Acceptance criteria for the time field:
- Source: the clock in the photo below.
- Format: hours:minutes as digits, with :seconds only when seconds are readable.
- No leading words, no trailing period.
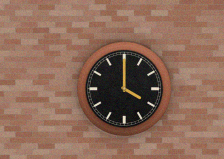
4:00
